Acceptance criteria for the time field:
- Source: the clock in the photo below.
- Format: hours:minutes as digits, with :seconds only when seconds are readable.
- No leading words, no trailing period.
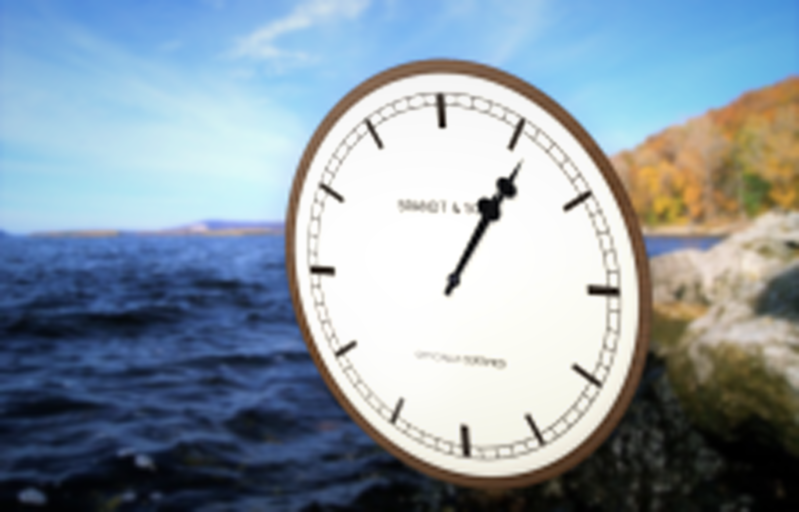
1:06
